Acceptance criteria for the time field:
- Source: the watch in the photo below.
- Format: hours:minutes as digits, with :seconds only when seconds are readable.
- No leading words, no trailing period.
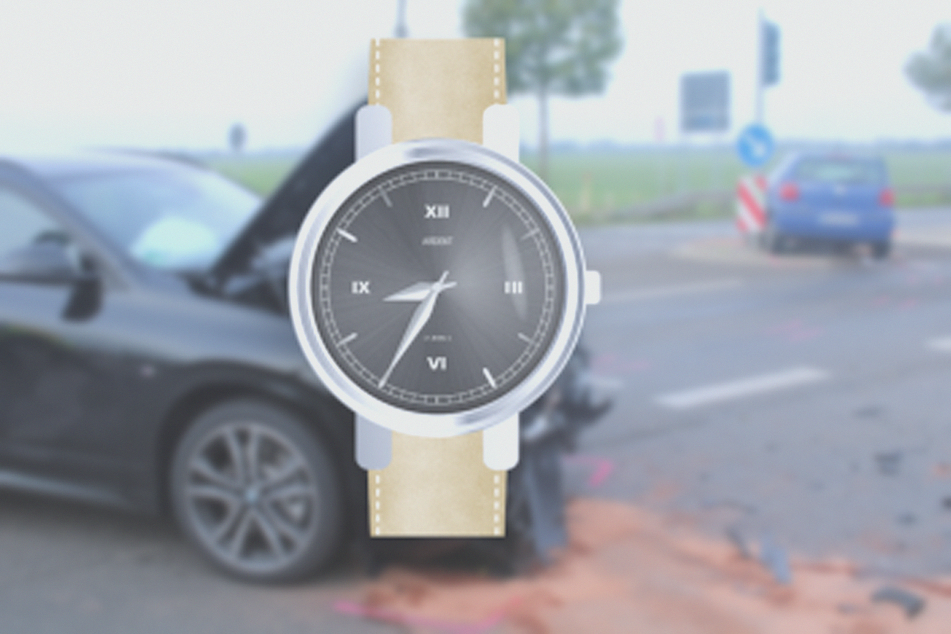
8:35
